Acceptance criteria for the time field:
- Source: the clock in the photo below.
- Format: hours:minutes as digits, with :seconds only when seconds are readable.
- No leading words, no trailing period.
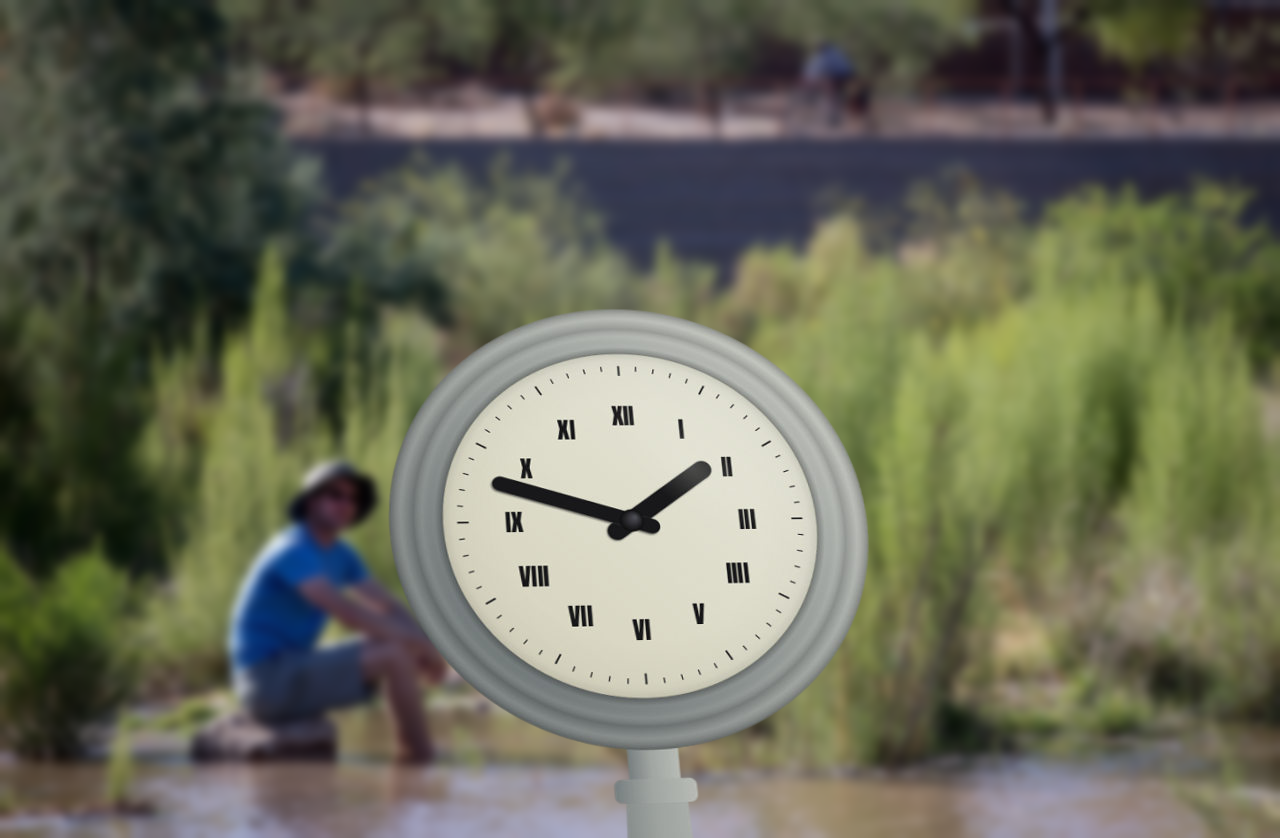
1:48
